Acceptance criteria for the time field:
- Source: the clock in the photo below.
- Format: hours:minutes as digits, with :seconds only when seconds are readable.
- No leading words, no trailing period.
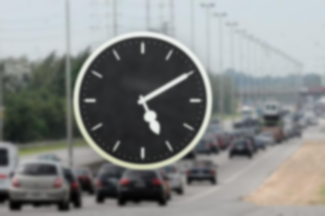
5:10
